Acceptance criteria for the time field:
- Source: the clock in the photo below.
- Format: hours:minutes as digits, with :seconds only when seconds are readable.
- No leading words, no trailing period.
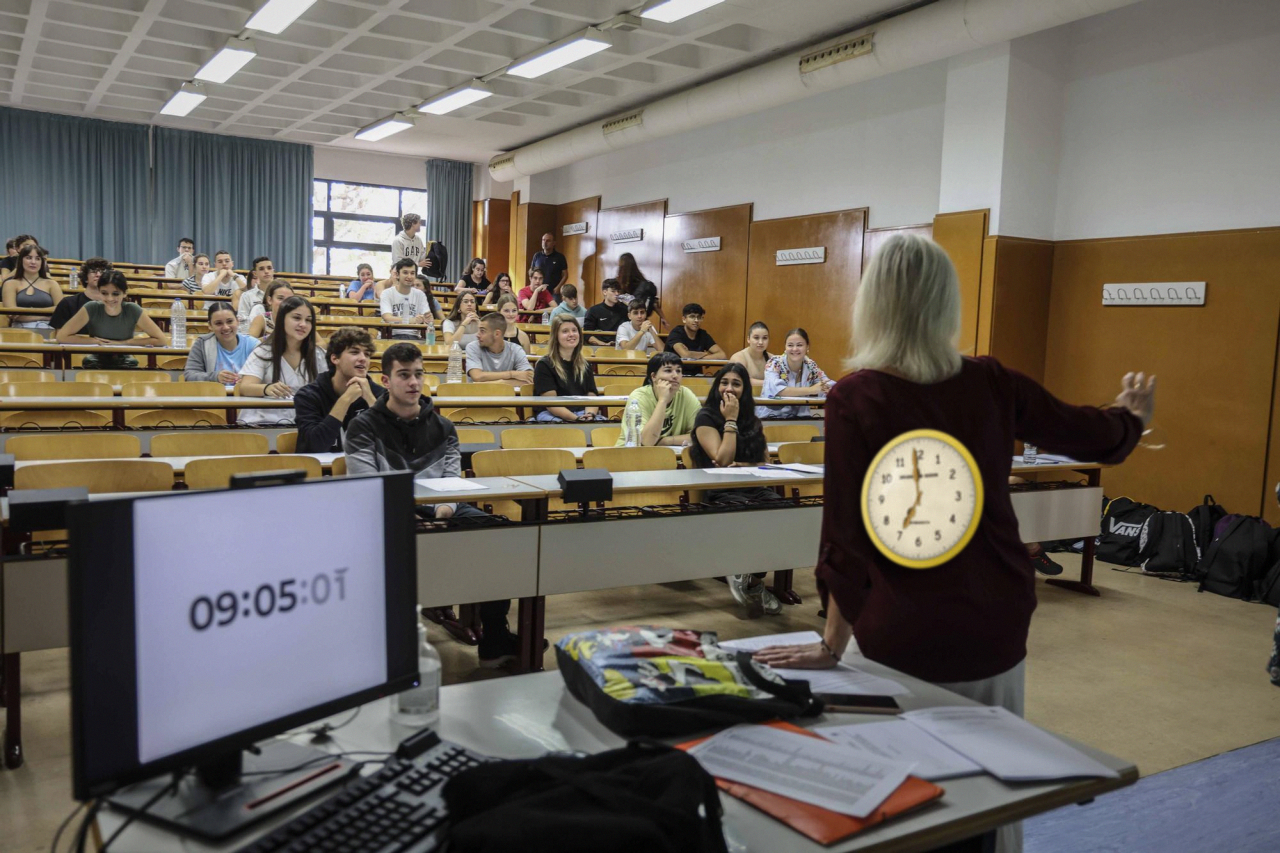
6:59
